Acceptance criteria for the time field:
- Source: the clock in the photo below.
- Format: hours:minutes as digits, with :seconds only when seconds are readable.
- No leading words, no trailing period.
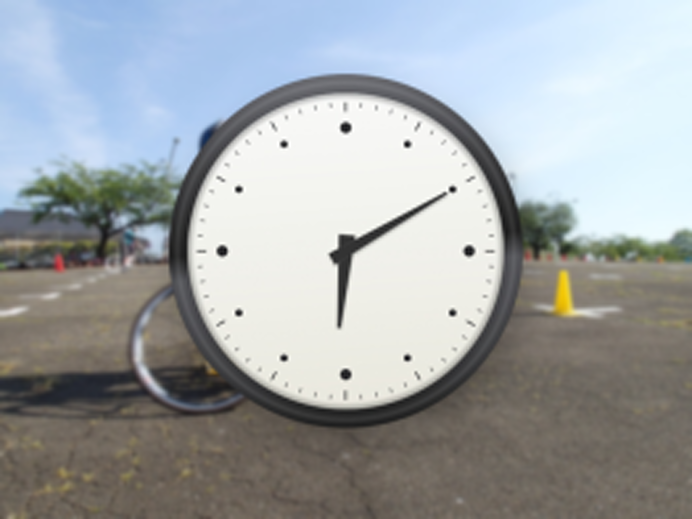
6:10
